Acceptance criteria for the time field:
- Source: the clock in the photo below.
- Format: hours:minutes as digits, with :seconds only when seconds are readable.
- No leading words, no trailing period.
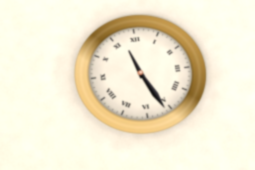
11:26
